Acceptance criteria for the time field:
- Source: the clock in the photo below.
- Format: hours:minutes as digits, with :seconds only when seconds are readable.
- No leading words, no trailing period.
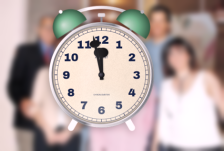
11:58
